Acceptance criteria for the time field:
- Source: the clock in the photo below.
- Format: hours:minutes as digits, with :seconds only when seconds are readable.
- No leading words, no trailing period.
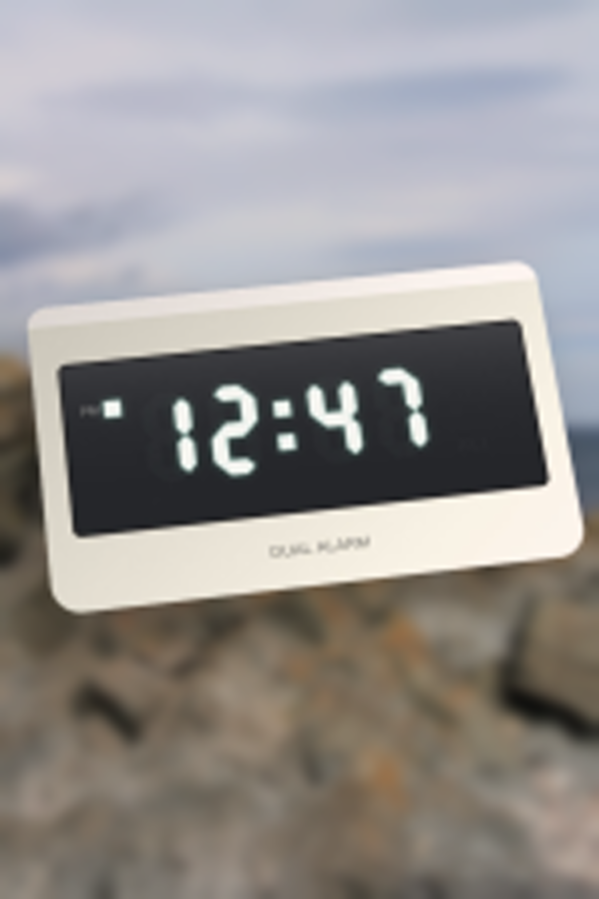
12:47
